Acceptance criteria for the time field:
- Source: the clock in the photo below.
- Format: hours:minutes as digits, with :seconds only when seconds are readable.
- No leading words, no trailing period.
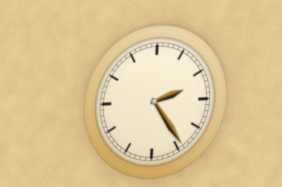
2:24
